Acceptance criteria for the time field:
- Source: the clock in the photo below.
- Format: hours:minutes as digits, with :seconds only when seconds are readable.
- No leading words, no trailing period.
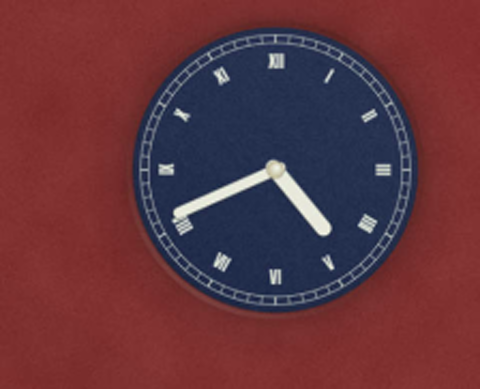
4:41
